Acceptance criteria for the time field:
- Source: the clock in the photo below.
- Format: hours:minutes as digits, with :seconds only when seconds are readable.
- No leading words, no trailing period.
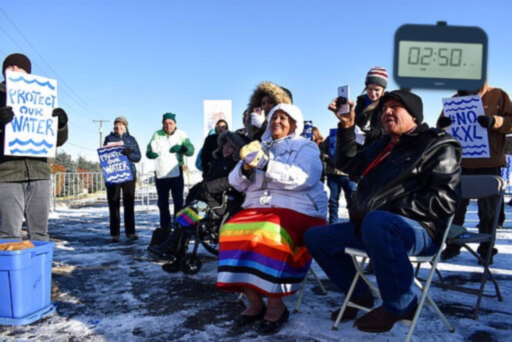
2:50
